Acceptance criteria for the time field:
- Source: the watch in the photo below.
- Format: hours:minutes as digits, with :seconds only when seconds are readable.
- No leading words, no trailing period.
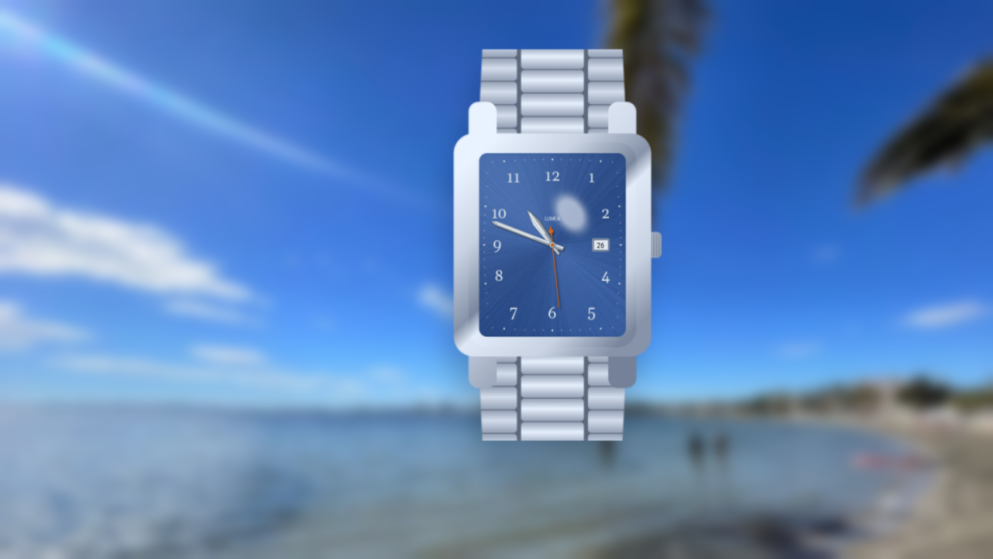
10:48:29
